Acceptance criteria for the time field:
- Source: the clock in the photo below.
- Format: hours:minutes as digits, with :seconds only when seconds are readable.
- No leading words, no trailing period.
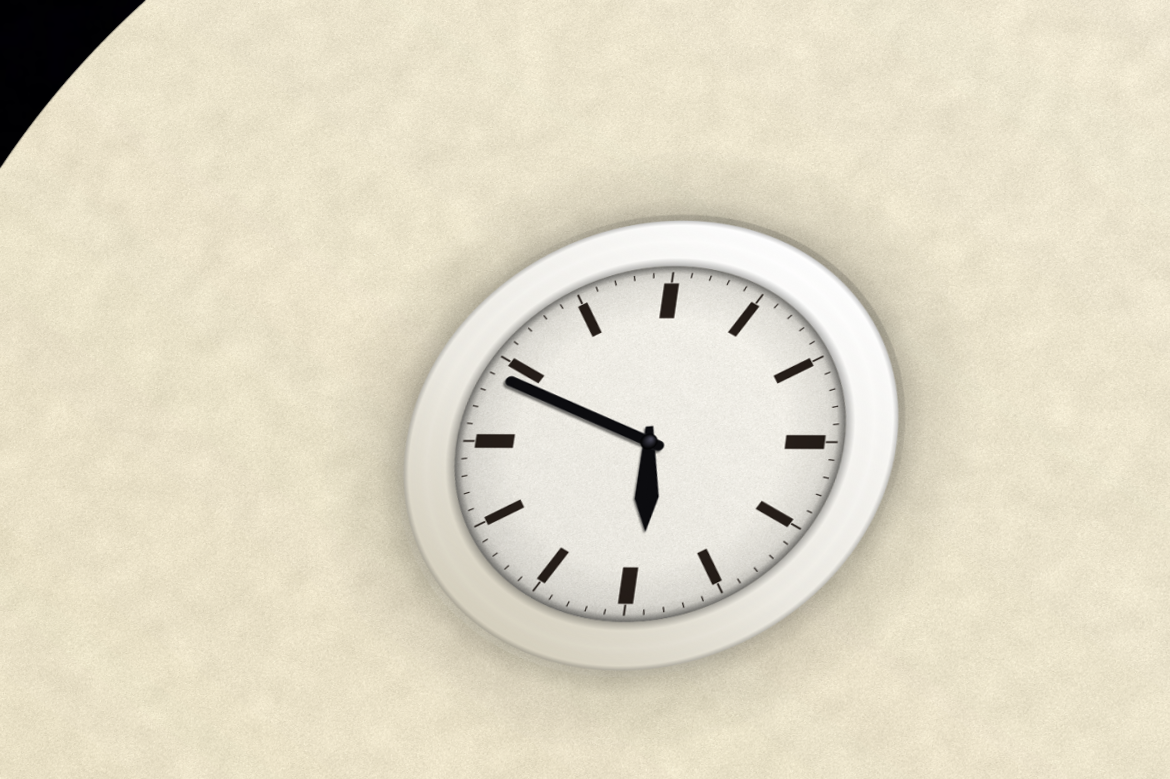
5:49
